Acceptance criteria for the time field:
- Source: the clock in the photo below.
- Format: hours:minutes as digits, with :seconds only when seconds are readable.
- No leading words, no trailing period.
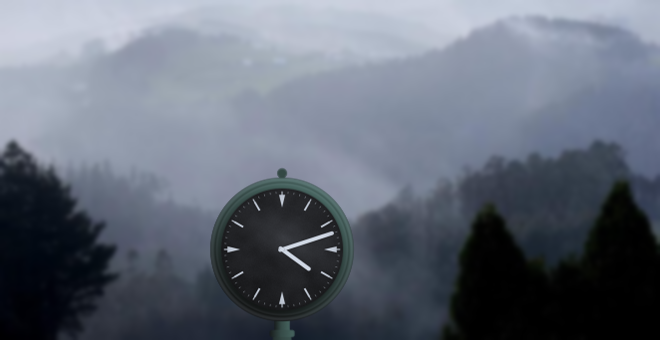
4:12
